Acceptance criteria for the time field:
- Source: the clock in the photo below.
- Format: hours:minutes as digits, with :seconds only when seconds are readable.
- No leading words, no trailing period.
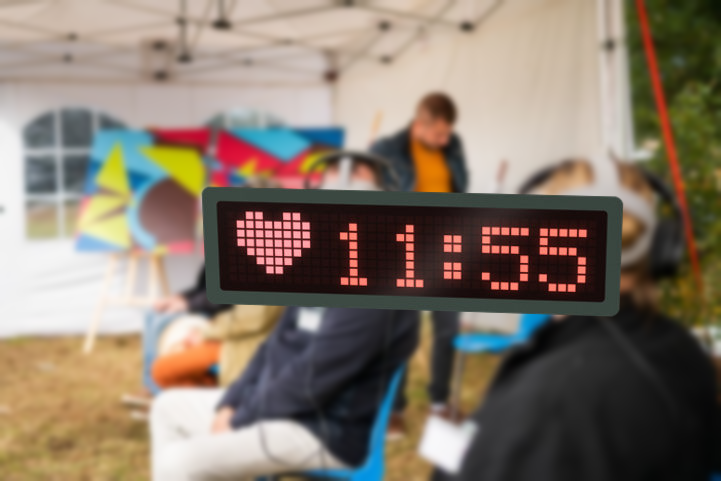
11:55
